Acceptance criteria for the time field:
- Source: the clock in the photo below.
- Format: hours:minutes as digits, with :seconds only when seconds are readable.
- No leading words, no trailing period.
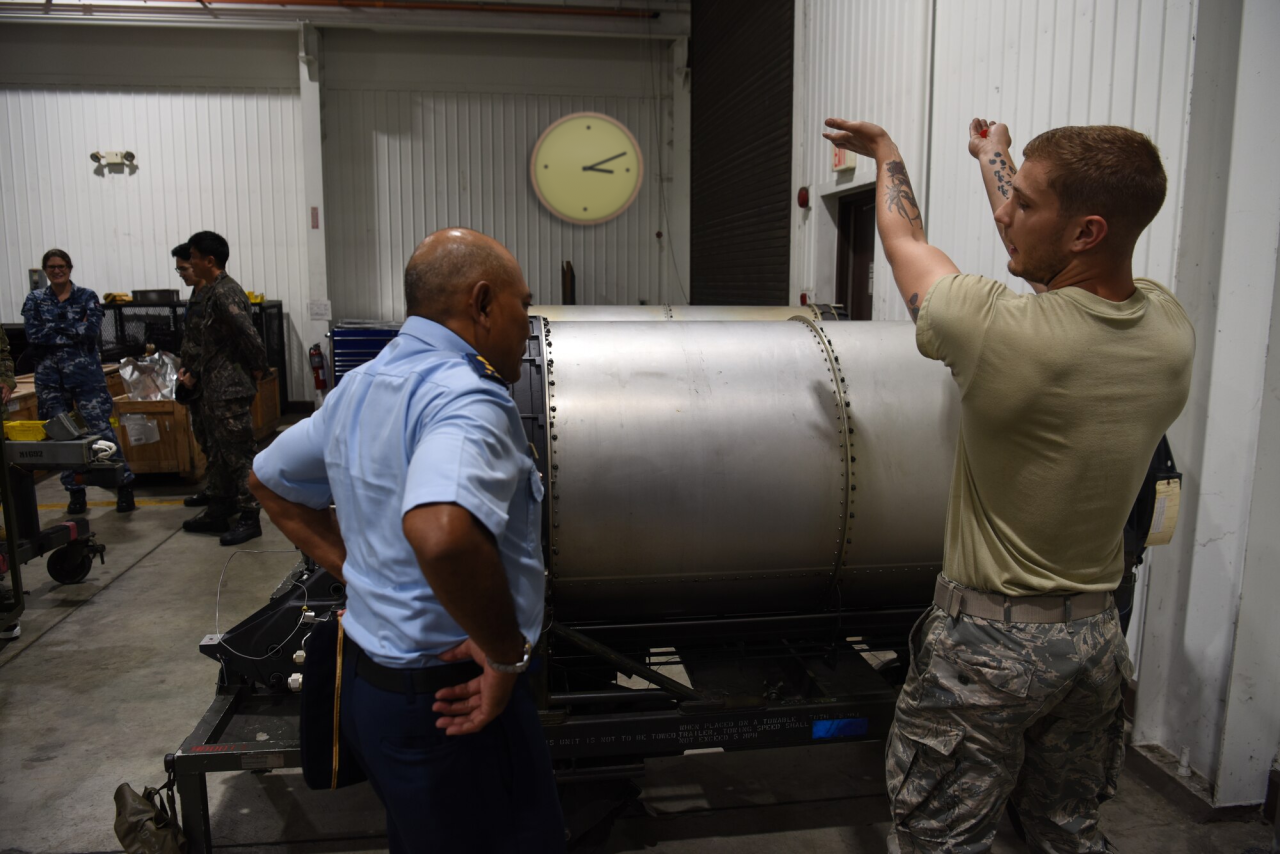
3:11
